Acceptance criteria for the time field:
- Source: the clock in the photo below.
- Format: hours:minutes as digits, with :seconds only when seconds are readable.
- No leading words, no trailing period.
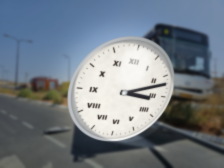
3:12
